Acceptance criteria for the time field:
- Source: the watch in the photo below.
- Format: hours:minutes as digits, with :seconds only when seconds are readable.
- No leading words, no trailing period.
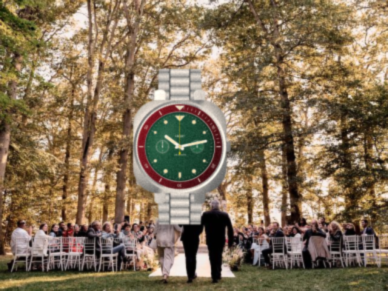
10:13
